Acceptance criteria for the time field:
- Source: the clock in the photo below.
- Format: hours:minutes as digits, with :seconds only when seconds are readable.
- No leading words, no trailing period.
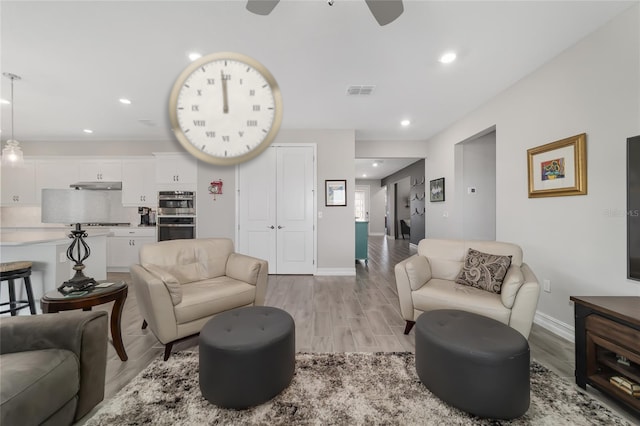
11:59
